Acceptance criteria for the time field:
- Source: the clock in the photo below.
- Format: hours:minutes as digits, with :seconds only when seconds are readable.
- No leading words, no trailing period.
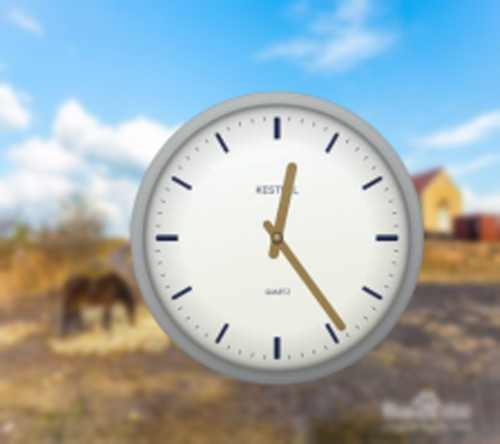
12:24
